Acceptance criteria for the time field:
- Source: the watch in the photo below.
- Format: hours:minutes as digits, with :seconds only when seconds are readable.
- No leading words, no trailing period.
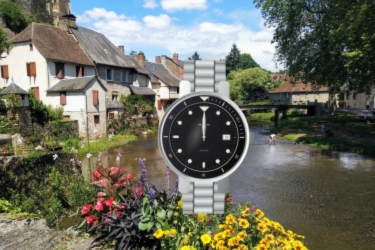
12:00
